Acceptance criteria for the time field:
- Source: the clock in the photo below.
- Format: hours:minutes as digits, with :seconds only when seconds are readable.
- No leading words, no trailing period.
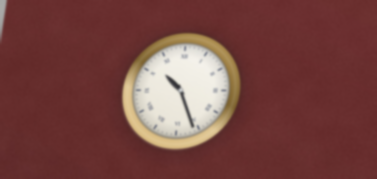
10:26
